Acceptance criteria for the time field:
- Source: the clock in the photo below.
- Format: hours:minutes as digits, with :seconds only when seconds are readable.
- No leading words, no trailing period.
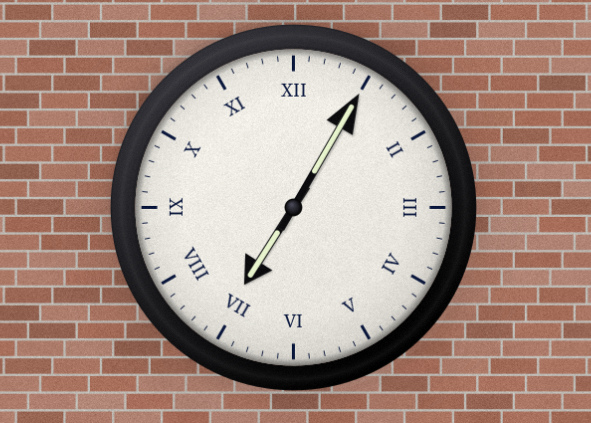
7:05
